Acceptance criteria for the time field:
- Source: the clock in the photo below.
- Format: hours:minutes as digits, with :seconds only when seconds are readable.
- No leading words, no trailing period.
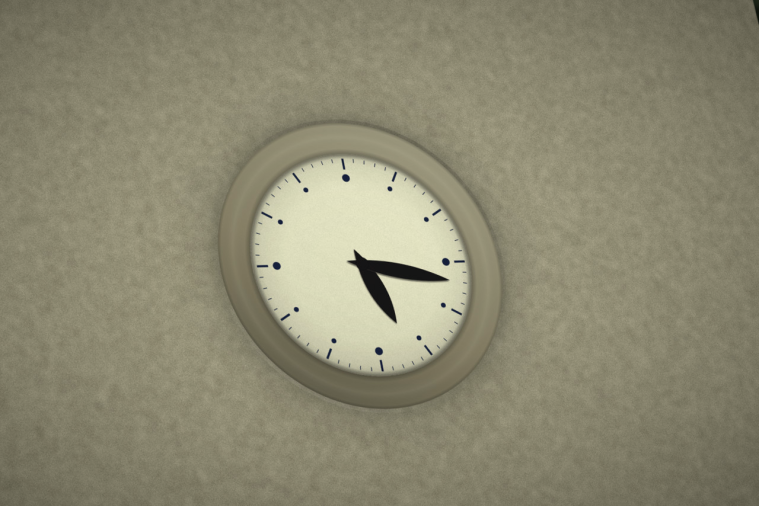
5:17
